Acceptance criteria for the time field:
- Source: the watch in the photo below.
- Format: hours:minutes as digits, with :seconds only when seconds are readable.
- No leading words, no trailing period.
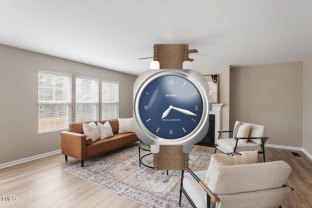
7:18
